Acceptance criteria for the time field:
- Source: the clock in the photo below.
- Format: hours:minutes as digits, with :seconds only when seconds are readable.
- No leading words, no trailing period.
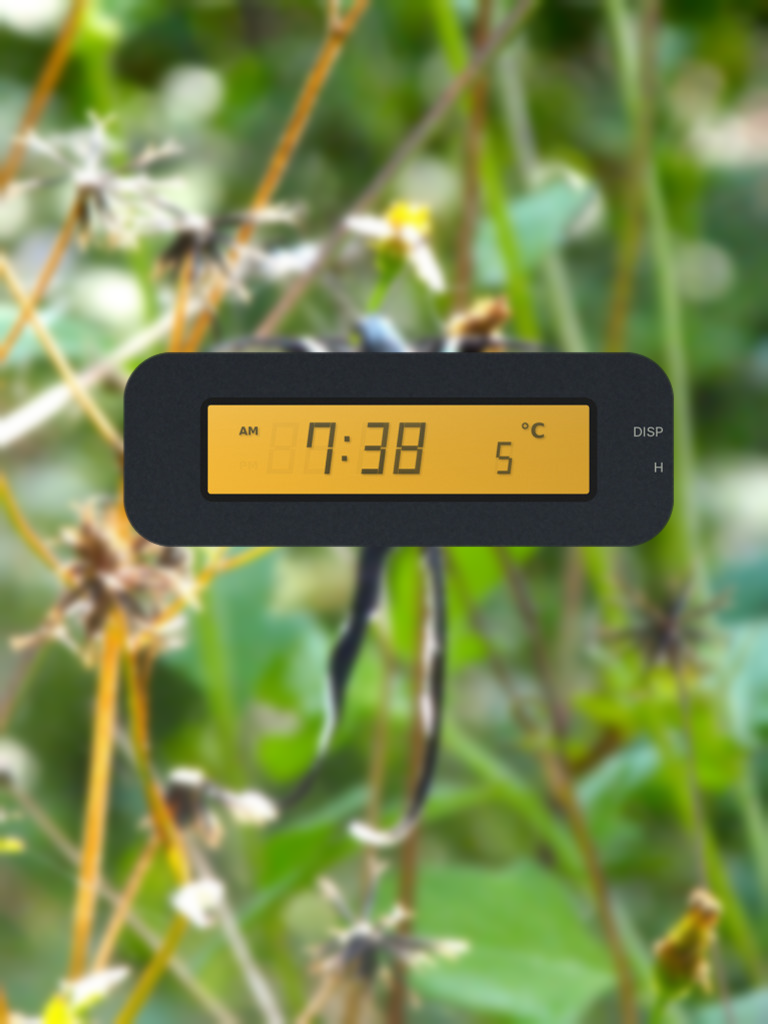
7:38
